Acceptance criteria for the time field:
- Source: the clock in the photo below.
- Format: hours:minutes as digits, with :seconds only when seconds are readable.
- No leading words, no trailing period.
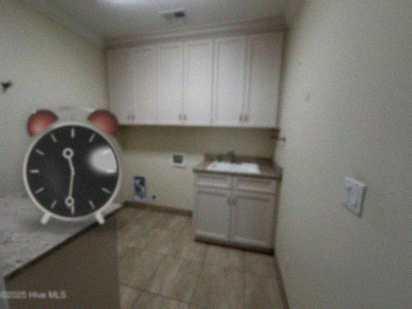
11:31
